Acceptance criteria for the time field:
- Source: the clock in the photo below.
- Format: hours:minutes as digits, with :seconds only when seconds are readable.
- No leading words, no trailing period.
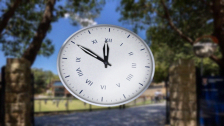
11:50
